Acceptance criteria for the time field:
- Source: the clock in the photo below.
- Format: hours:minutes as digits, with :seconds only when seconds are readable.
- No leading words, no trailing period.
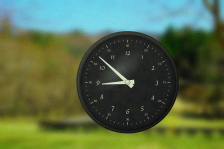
8:52
